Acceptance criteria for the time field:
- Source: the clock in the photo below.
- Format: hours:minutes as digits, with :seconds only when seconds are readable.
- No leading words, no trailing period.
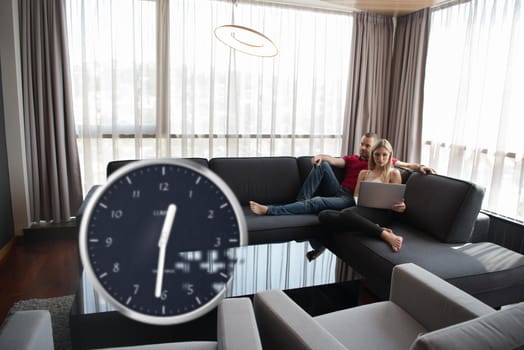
12:31
